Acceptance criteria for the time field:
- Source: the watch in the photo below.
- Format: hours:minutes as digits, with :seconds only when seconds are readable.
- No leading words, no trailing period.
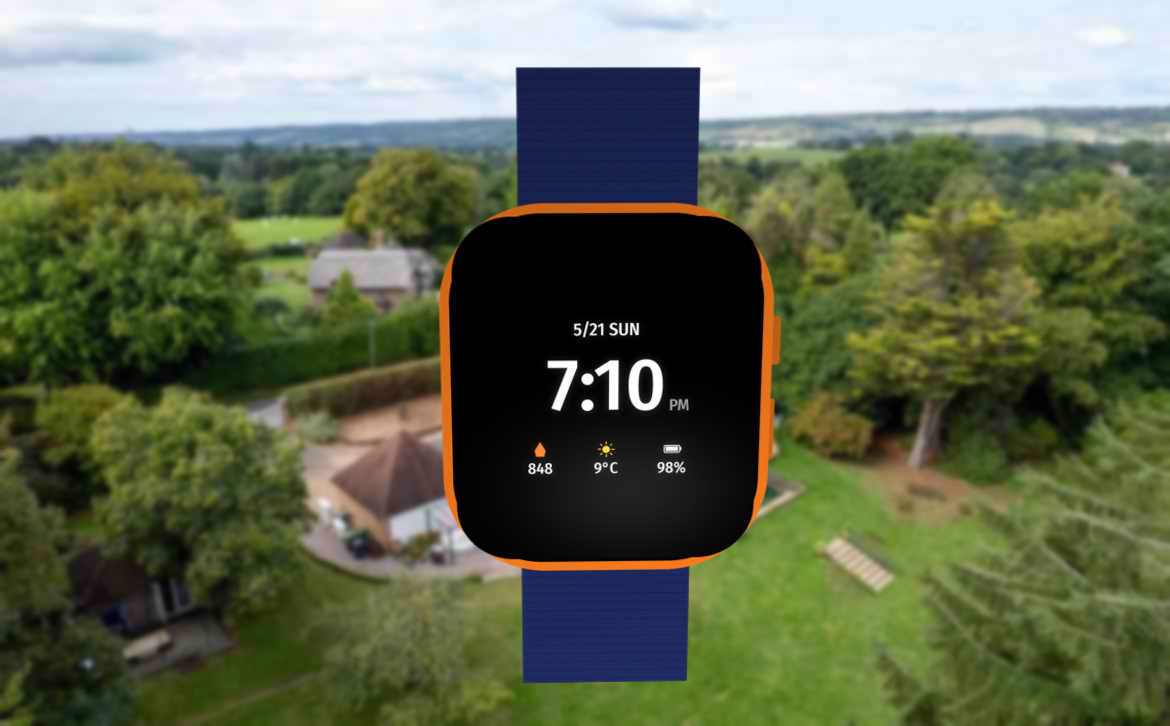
7:10
